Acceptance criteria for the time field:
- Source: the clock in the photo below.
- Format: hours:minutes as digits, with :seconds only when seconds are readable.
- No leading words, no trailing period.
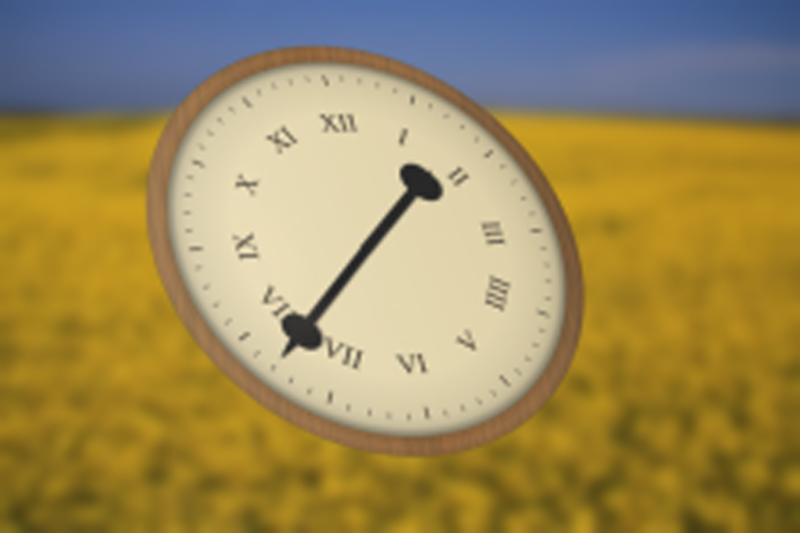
1:38
